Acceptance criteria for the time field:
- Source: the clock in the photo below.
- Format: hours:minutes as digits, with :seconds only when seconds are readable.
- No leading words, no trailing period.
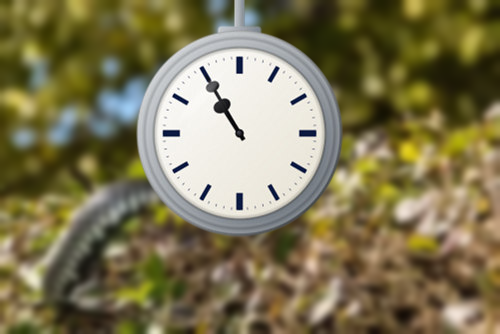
10:55
